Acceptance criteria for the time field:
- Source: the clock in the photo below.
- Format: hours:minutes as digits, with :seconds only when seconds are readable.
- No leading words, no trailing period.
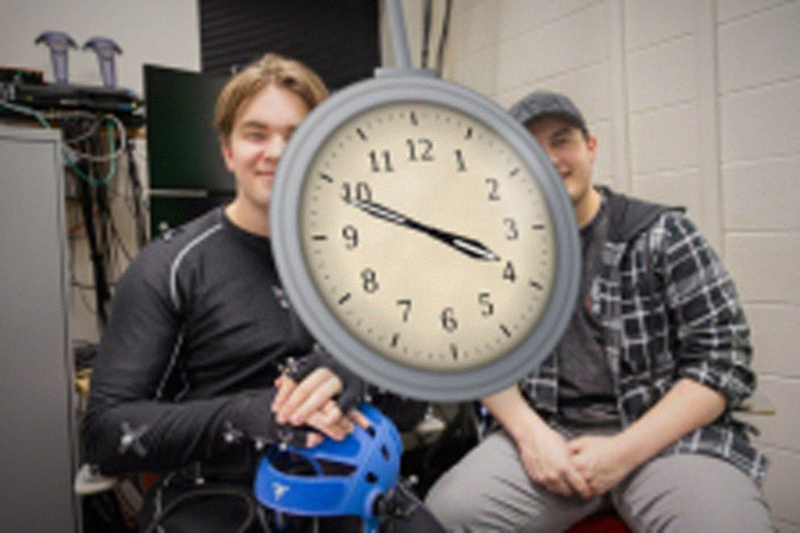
3:49
